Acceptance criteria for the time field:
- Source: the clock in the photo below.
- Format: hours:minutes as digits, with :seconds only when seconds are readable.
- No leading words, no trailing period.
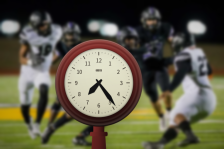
7:24
